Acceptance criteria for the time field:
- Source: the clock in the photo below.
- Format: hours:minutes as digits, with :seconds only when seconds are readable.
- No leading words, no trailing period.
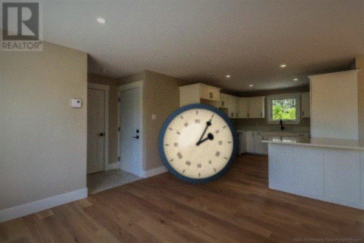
2:05
